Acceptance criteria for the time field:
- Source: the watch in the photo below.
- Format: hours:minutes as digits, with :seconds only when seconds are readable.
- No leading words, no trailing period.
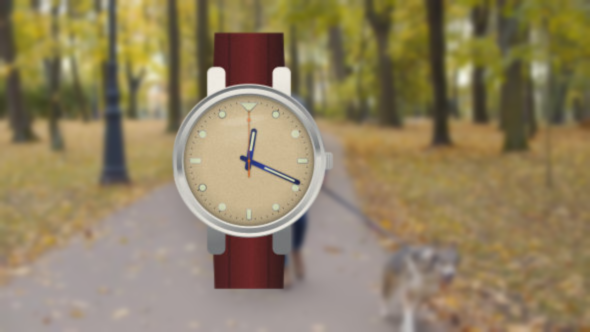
12:19:00
